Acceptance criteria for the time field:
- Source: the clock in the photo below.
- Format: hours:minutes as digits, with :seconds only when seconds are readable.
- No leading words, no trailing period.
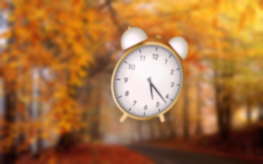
5:22
